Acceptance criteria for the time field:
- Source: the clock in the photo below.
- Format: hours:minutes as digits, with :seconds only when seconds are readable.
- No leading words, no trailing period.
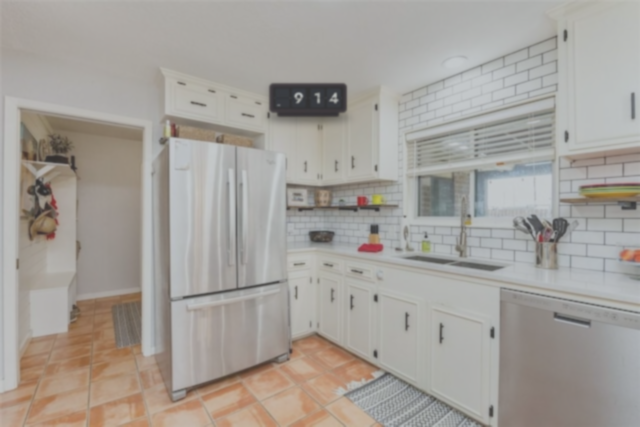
9:14
